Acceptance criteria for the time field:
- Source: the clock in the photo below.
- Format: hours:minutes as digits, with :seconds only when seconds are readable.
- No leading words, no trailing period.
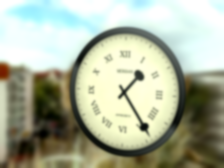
1:24
